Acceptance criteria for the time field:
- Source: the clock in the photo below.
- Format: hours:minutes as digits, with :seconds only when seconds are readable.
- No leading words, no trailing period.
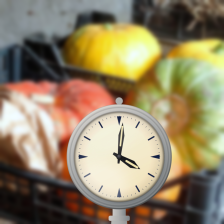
4:01
